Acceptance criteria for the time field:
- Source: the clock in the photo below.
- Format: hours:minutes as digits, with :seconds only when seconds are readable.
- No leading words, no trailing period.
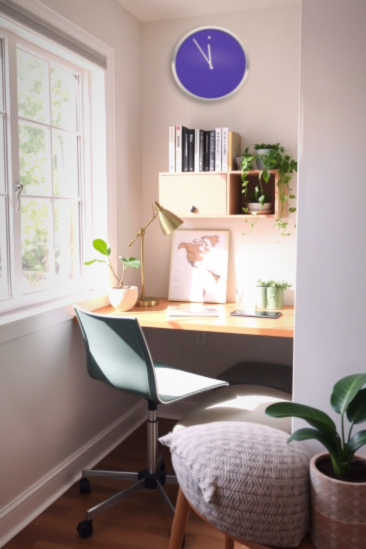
11:55
